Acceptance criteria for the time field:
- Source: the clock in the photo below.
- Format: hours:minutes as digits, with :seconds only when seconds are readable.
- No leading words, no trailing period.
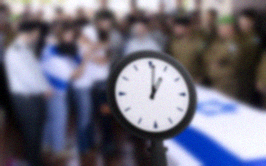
1:01
